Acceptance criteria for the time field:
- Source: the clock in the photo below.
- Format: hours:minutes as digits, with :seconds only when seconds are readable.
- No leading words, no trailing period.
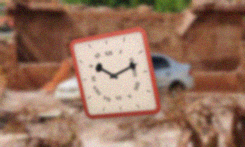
10:12
